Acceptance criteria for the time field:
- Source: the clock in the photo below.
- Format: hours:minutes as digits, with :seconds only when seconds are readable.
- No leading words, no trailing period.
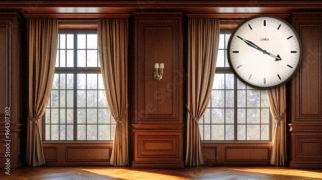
3:50
